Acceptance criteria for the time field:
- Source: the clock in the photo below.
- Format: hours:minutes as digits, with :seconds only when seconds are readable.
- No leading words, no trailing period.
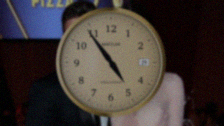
4:54
